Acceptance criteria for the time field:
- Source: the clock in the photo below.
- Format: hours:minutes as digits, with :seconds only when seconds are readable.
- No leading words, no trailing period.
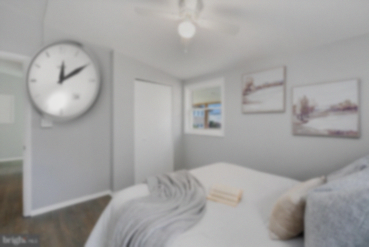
12:10
